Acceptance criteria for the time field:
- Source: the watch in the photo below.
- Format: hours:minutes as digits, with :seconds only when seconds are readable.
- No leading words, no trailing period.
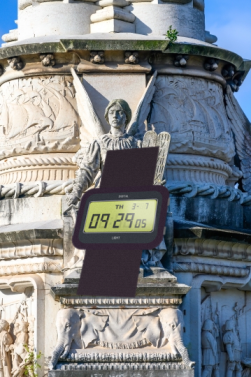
9:29:05
